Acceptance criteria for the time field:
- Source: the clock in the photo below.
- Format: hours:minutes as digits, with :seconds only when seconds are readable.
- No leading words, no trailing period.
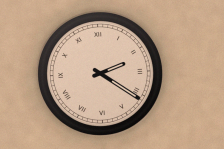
2:21
